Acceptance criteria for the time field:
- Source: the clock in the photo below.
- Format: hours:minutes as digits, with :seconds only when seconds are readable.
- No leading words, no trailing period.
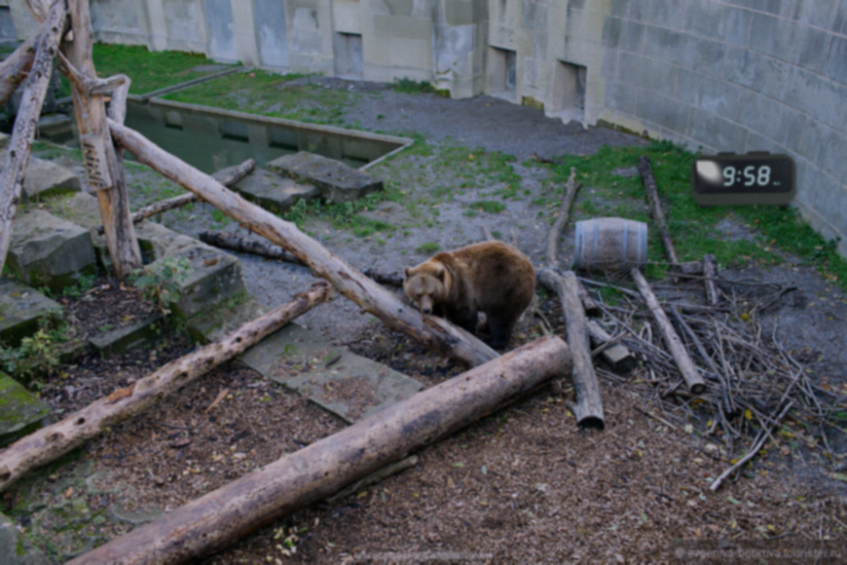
9:58
